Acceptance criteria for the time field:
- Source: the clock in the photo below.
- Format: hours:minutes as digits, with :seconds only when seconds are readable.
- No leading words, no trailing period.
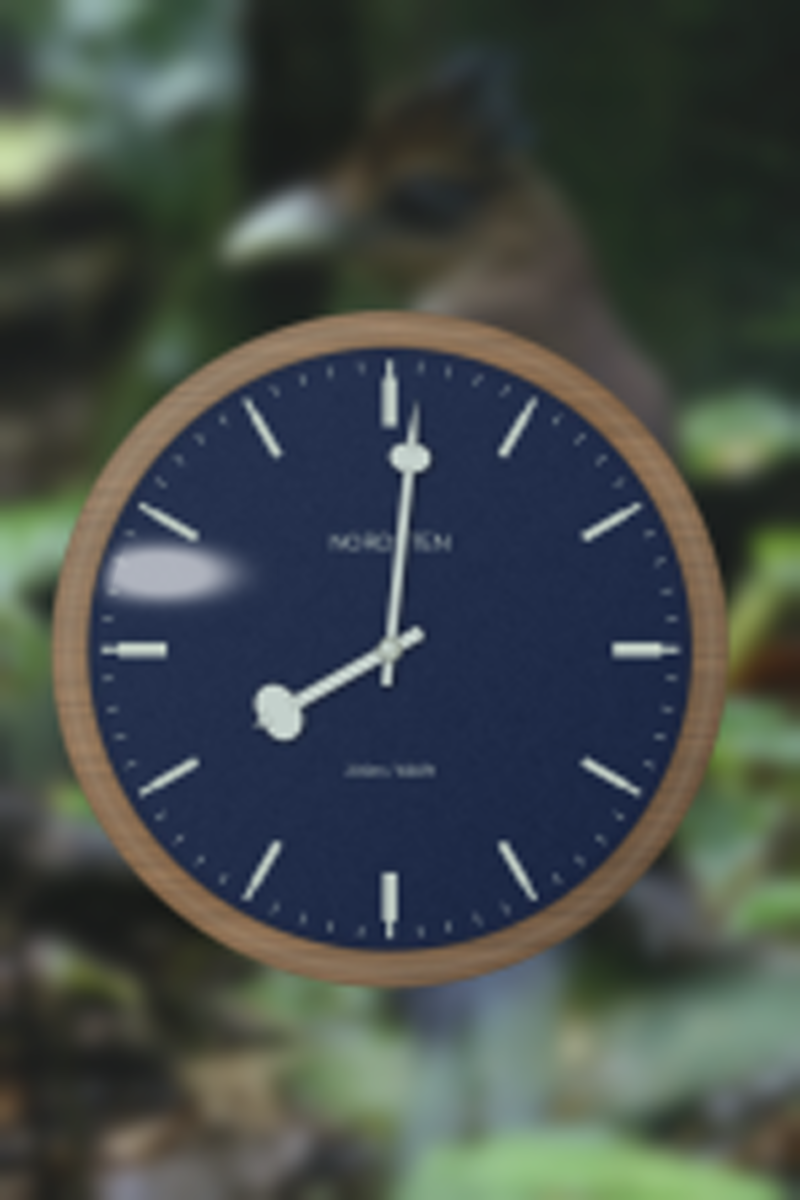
8:01
